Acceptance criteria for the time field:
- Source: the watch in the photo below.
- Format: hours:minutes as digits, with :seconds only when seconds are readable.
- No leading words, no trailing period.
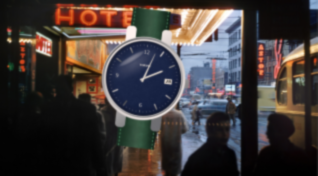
2:03
